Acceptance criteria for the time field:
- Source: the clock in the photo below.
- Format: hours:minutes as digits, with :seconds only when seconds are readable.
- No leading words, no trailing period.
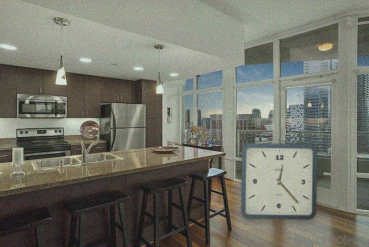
12:23
